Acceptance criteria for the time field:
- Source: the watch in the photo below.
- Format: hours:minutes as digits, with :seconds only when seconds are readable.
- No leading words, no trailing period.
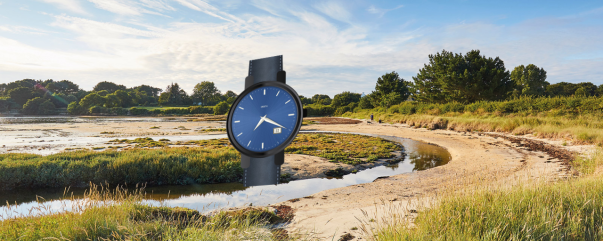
7:20
